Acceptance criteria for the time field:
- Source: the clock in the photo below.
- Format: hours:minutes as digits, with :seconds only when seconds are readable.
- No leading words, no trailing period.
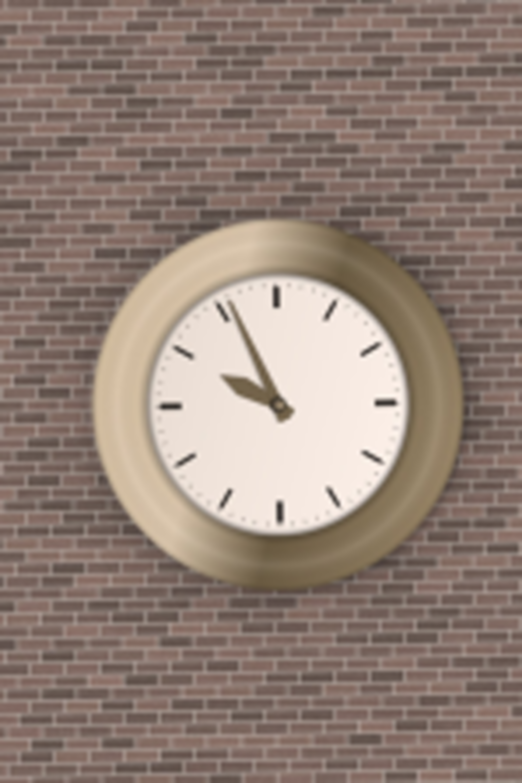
9:56
